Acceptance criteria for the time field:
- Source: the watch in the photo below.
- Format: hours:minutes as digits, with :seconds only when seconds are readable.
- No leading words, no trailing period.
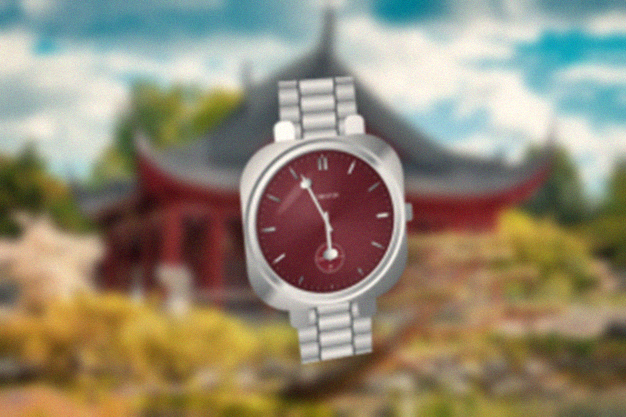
5:56
